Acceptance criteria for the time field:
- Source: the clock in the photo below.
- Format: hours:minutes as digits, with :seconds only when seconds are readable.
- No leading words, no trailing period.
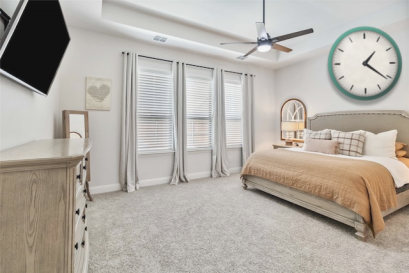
1:21
